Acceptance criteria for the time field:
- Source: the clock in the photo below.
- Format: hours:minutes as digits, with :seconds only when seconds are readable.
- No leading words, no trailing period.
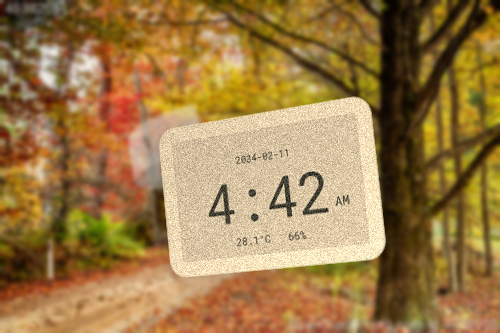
4:42
